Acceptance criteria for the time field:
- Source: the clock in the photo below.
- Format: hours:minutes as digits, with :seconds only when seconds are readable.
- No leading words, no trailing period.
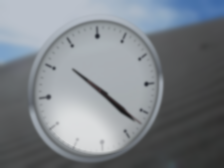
10:22:22
